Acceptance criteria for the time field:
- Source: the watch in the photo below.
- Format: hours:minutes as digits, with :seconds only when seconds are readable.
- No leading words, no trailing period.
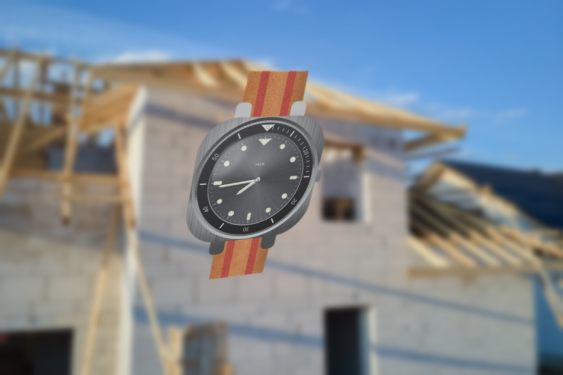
7:44
